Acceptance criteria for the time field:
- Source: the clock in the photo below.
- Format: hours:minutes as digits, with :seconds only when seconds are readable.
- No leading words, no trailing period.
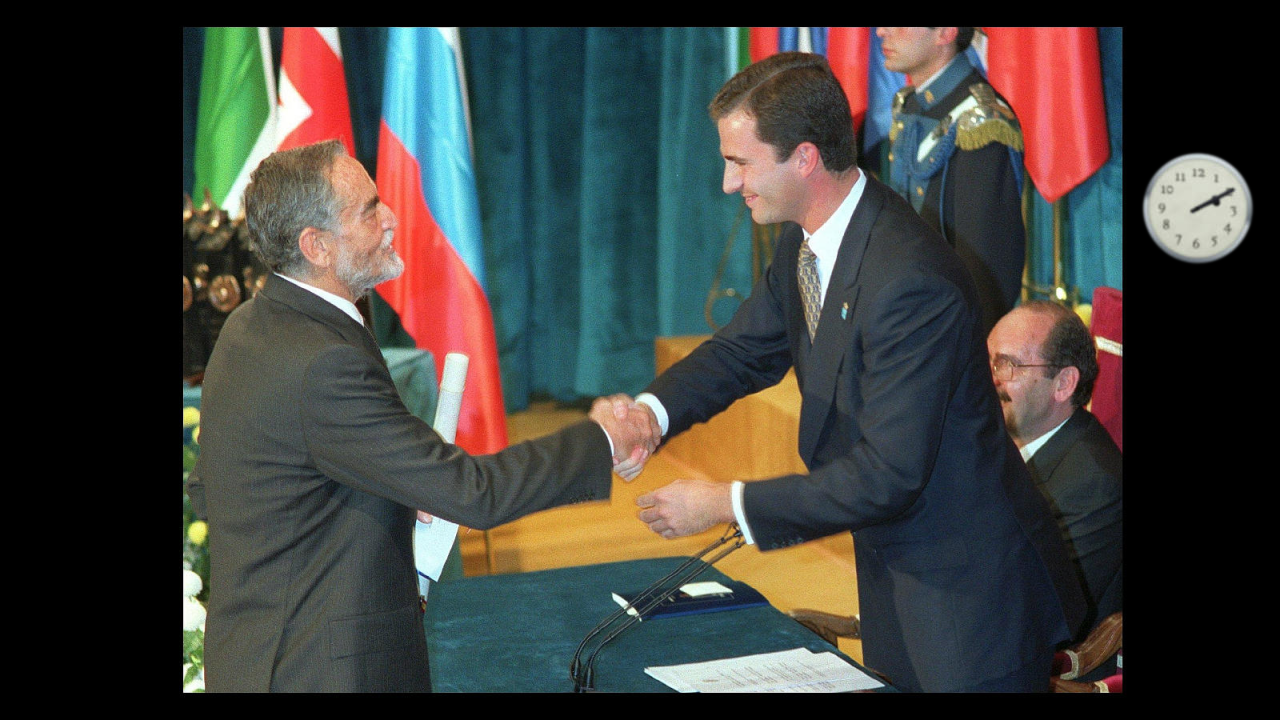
2:10
